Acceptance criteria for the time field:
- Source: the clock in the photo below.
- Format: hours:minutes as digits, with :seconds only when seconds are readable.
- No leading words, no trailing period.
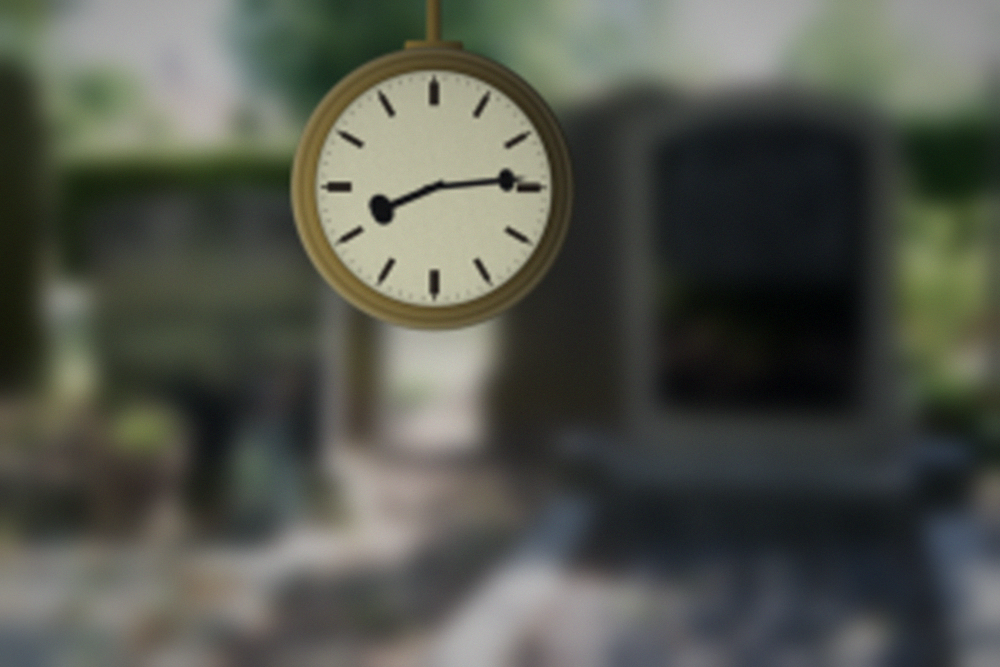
8:14
